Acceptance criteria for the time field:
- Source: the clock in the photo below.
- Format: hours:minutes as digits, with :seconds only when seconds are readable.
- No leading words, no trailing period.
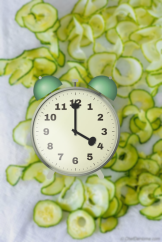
4:00
